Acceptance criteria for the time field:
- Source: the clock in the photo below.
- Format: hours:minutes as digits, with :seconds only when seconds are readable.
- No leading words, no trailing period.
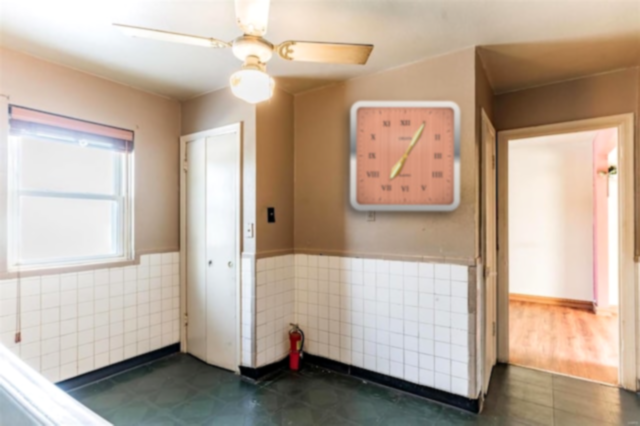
7:05
